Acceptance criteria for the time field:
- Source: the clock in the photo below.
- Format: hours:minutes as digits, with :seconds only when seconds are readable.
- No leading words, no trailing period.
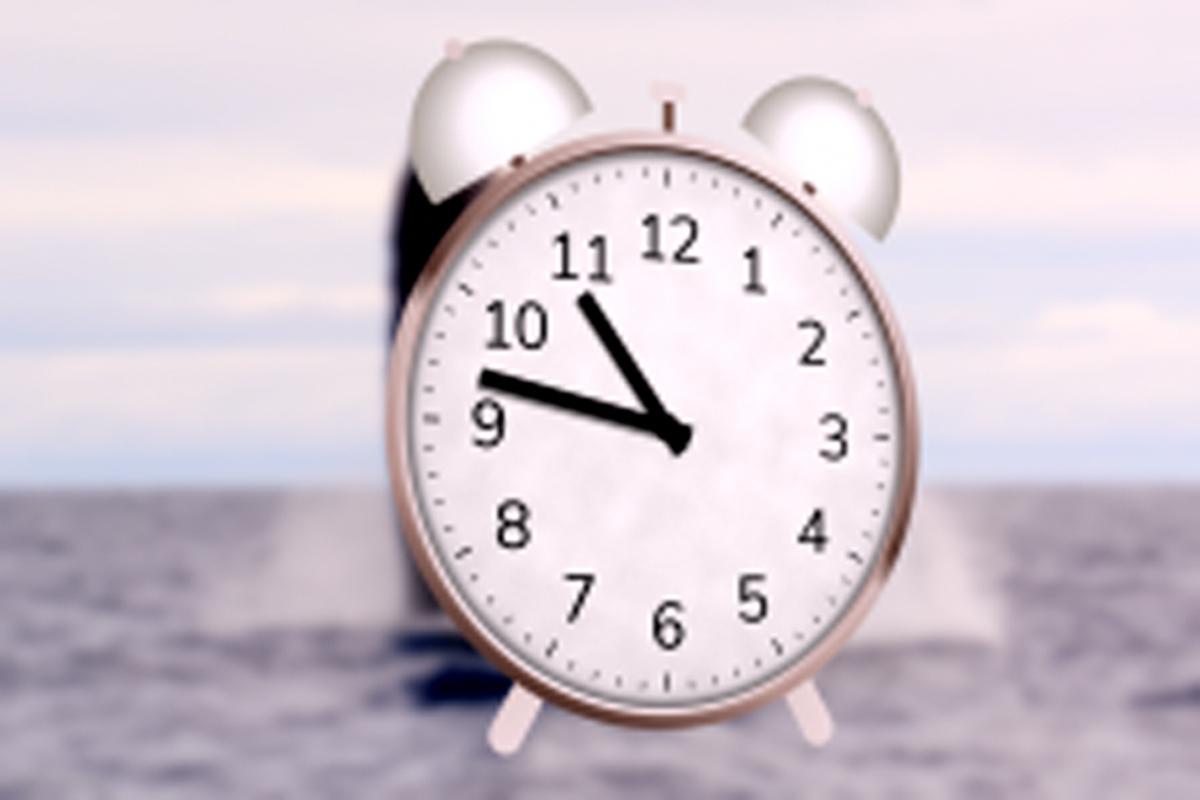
10:47
